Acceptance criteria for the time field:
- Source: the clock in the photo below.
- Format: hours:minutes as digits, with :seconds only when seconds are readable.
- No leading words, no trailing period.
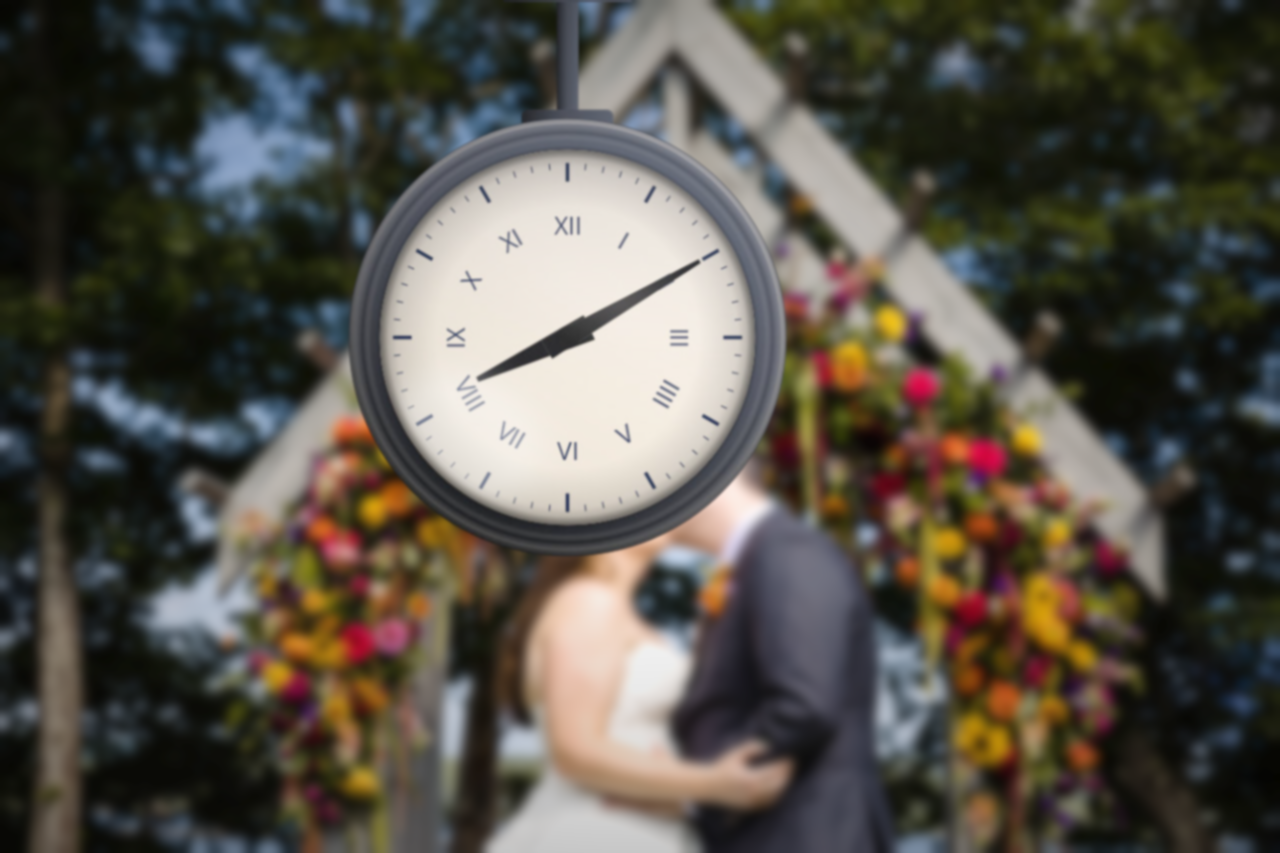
8:10
